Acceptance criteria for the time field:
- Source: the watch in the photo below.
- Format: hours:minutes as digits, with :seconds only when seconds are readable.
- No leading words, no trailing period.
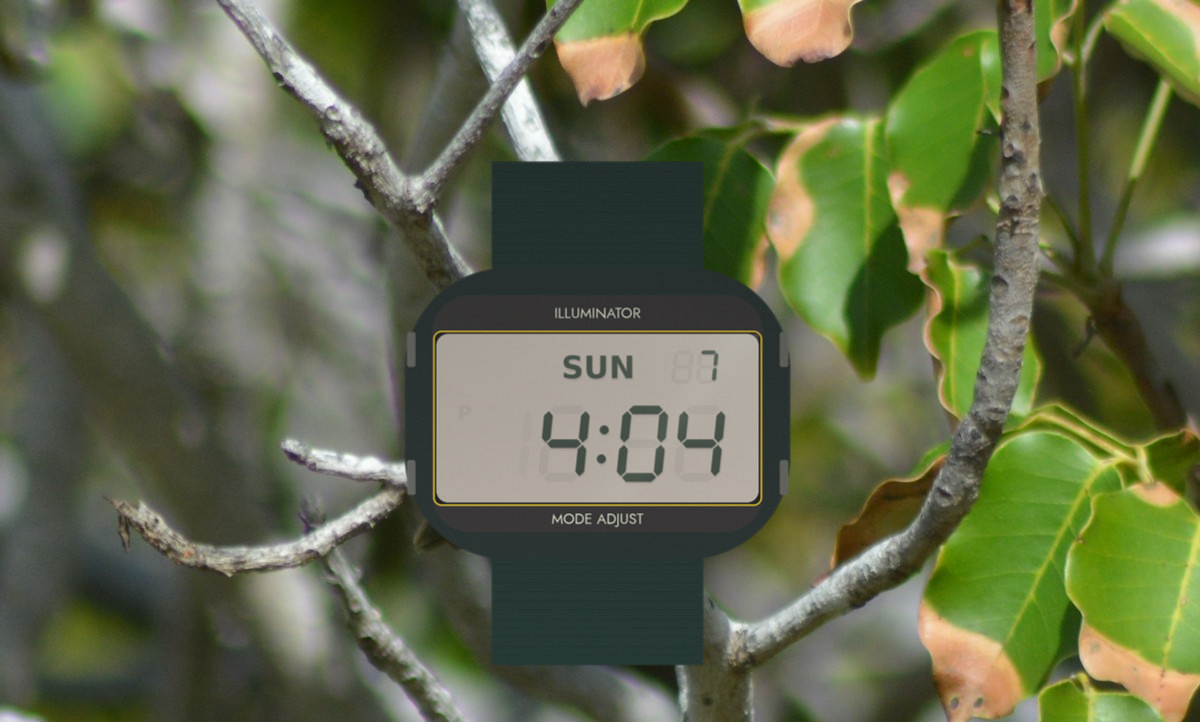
4:04
